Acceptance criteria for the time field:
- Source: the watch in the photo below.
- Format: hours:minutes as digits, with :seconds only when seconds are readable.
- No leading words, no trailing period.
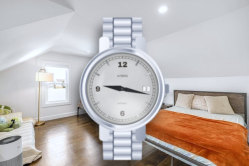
9:17
